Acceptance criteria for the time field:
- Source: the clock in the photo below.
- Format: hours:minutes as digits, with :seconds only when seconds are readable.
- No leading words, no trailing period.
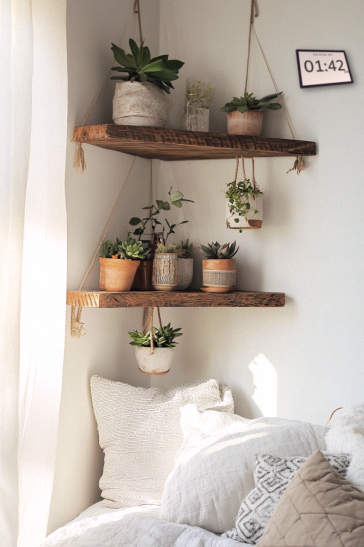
1:42
